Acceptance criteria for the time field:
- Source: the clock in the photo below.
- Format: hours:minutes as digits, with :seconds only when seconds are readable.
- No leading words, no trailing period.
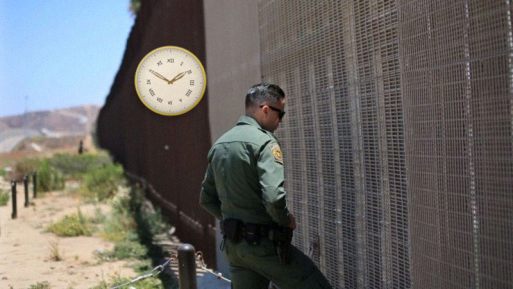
1:50
